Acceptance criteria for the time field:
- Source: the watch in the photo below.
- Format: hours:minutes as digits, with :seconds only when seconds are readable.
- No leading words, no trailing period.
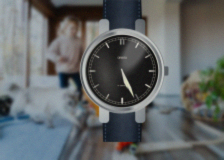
5:26
